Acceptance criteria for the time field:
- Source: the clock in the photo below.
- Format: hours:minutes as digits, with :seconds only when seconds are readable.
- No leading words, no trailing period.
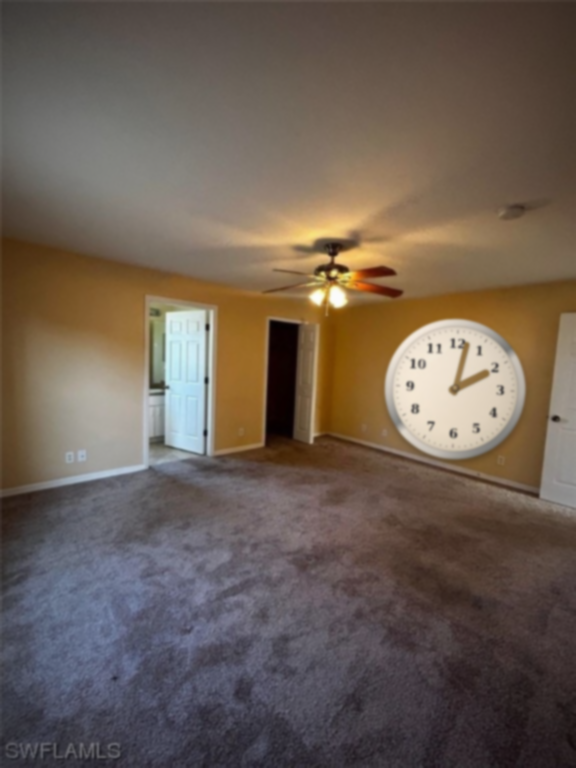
2:02
